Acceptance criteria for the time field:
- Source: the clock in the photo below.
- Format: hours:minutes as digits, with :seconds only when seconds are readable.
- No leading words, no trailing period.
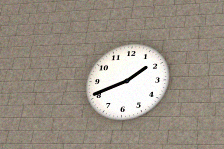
1:41
